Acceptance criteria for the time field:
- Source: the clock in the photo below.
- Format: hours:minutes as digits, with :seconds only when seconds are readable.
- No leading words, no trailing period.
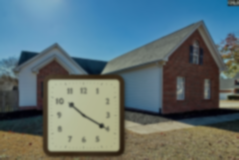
10:20
